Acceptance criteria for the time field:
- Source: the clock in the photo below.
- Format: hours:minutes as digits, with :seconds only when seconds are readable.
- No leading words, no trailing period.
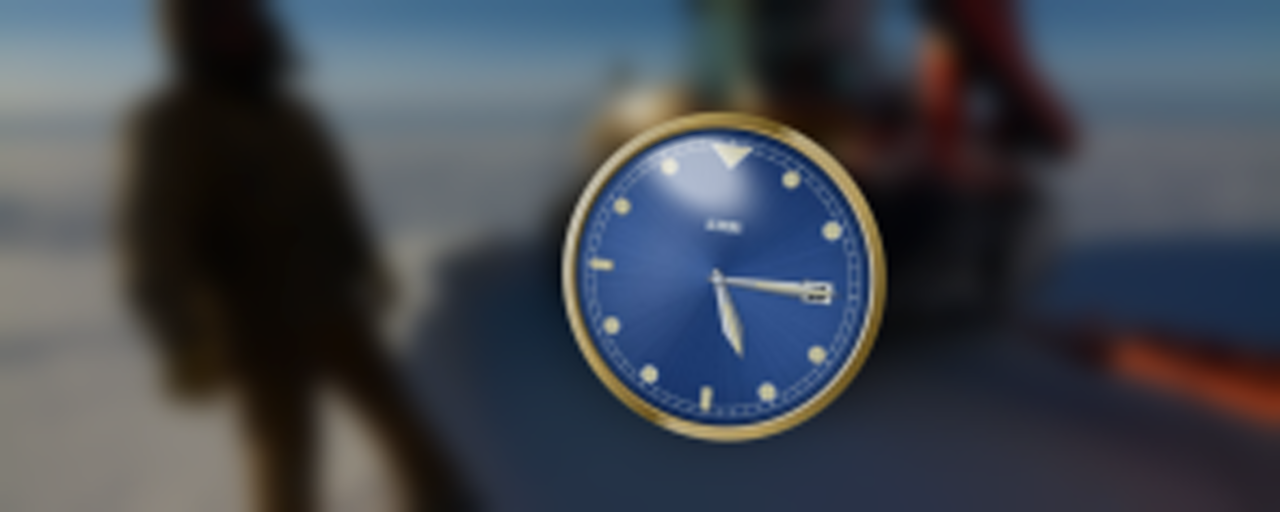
5:15
